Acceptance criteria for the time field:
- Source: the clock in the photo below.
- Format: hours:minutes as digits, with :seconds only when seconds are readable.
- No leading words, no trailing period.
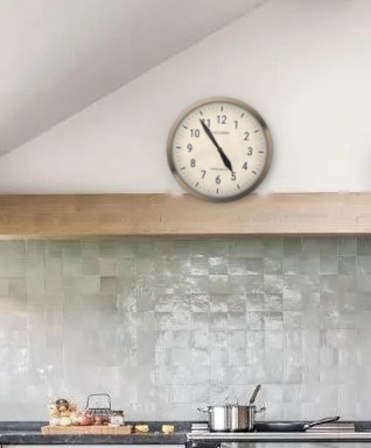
4:54
